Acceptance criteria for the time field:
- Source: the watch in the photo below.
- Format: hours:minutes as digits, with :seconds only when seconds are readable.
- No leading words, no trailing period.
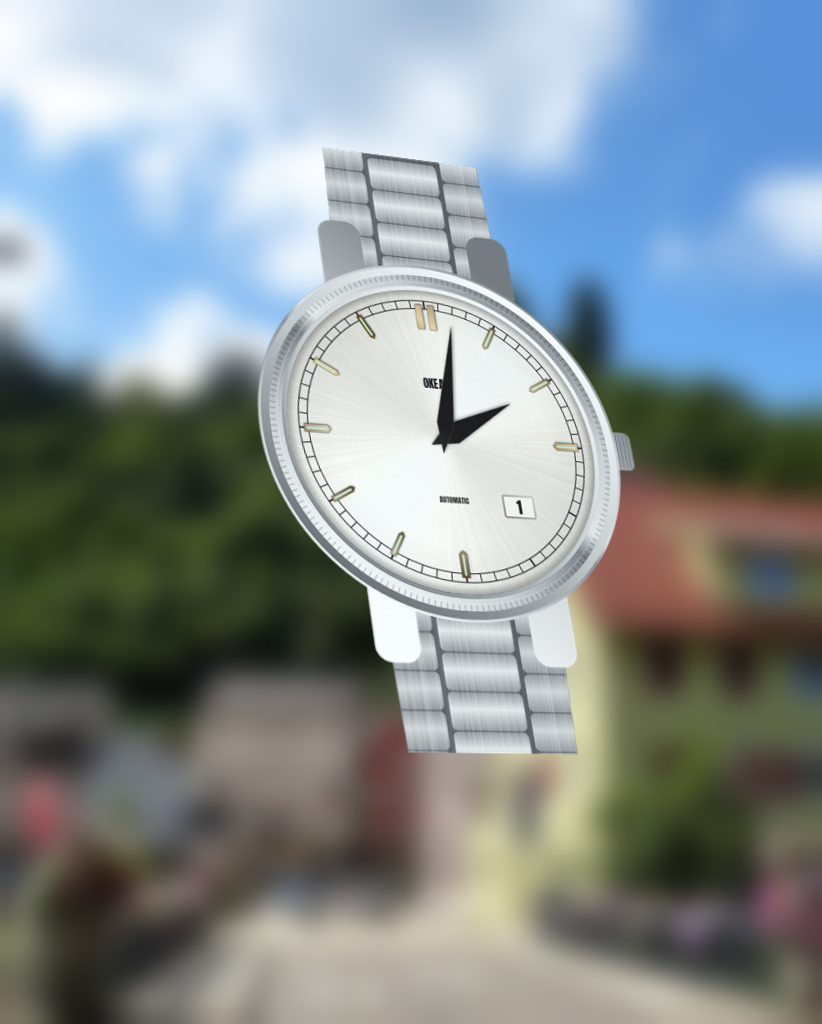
2:02
